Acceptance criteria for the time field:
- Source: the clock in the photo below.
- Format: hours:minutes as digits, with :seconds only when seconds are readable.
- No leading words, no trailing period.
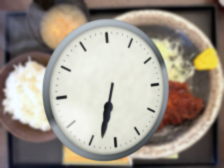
6:33
